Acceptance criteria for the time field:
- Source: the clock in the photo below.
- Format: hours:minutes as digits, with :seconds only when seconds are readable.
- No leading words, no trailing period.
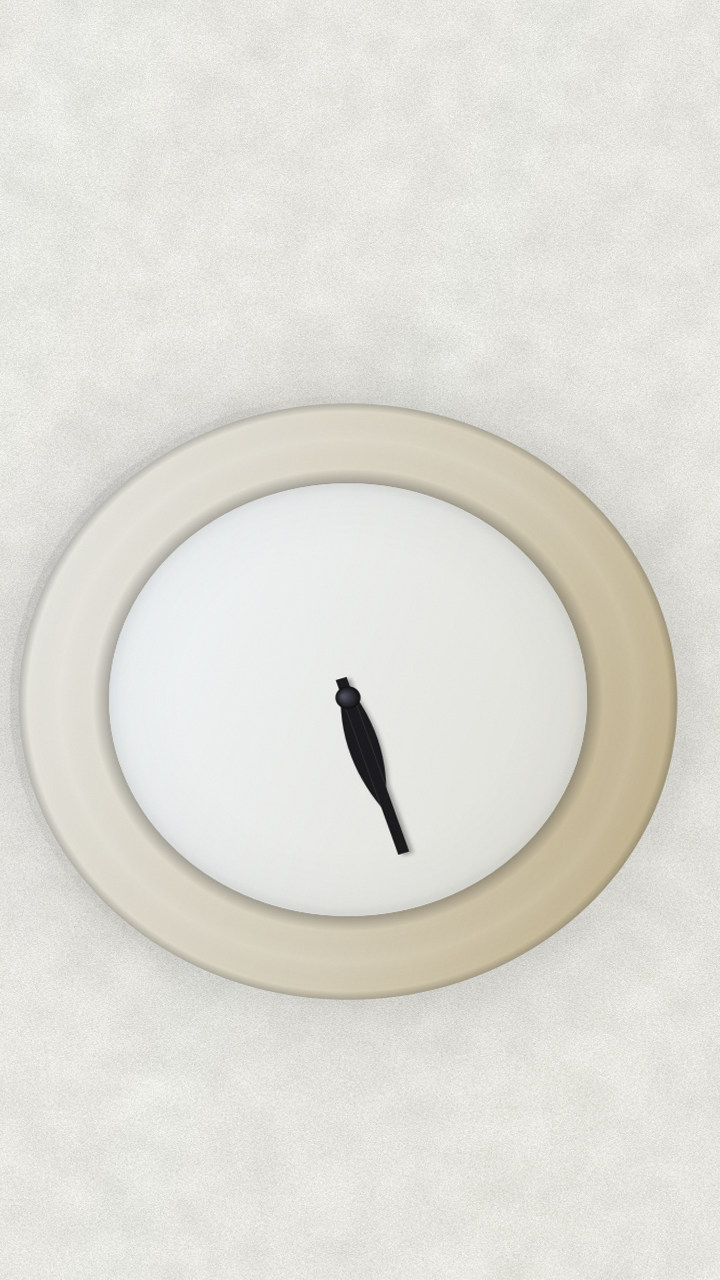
5:27
